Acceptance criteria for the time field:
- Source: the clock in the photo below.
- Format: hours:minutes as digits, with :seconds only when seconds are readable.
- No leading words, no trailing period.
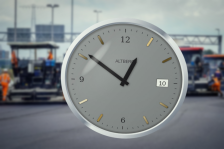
12:51
